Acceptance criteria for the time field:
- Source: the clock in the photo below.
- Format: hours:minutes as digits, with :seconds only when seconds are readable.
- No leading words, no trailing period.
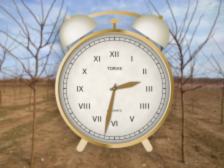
2:32
